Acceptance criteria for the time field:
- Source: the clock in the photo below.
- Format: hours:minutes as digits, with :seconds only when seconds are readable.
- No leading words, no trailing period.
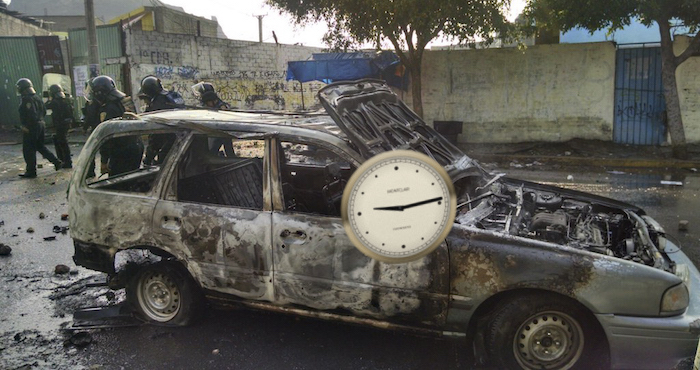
9:14
